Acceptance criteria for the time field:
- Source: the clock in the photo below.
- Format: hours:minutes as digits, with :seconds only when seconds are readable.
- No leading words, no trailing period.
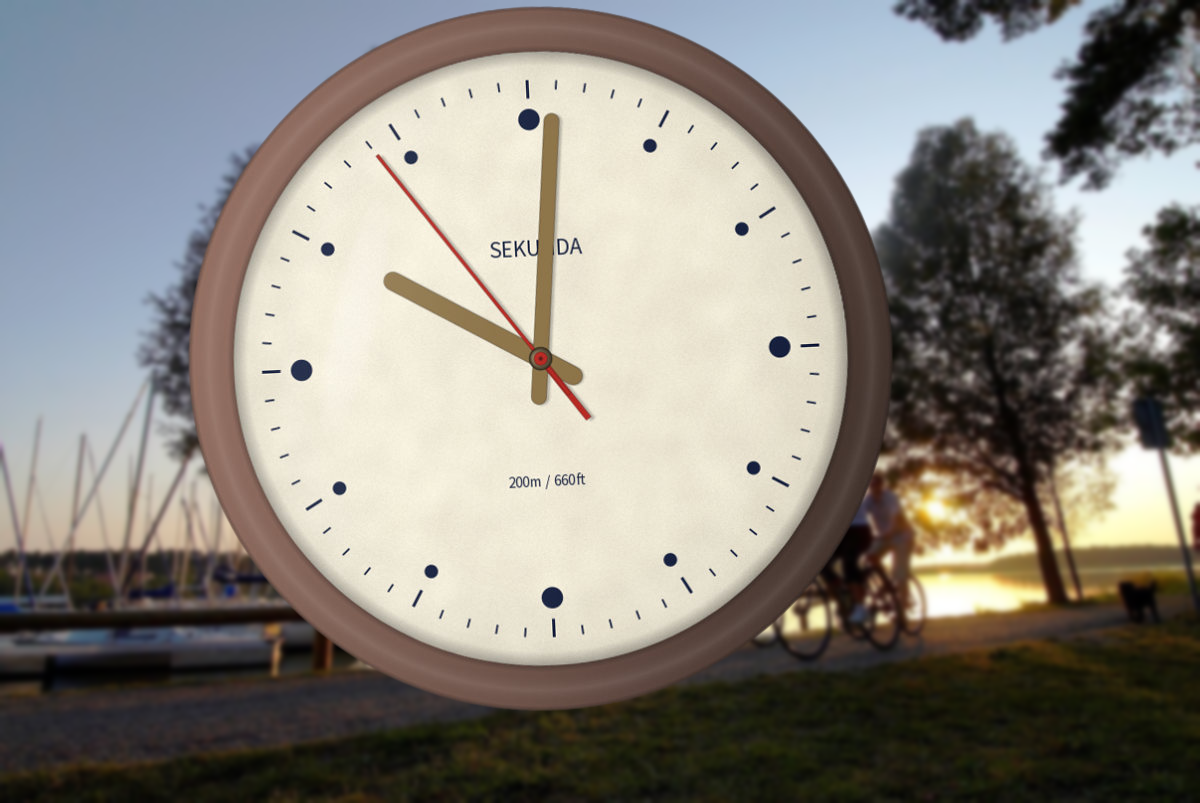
10:00:54
